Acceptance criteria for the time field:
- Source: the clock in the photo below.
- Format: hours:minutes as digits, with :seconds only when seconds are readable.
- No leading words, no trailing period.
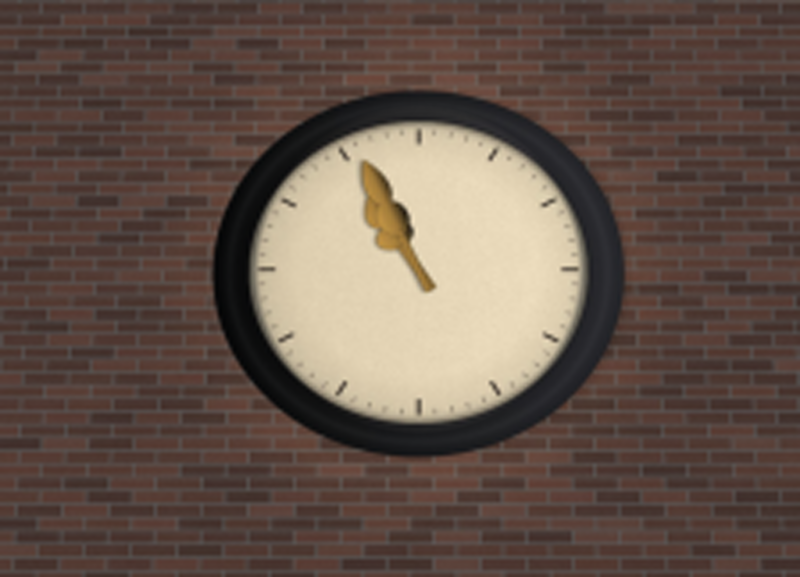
10:56
